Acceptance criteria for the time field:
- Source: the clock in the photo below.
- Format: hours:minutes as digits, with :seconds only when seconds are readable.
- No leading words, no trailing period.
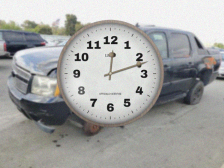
12:12
